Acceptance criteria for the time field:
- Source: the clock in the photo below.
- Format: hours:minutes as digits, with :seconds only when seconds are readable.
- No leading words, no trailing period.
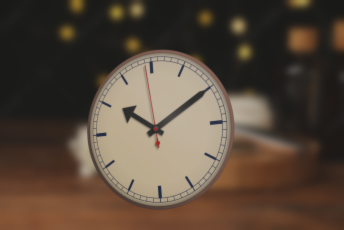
10:09:59
